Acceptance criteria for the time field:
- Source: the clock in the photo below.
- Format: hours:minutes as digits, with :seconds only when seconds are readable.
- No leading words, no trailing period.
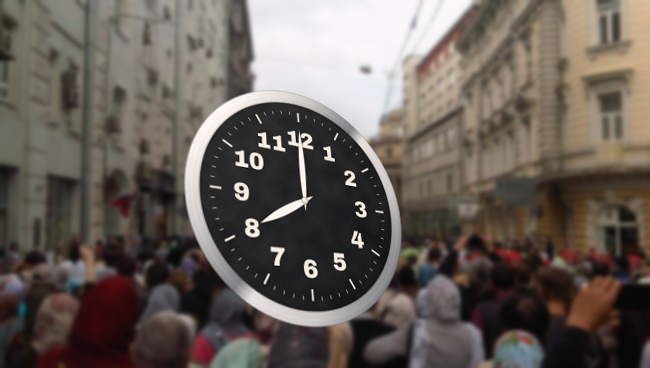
8:00
